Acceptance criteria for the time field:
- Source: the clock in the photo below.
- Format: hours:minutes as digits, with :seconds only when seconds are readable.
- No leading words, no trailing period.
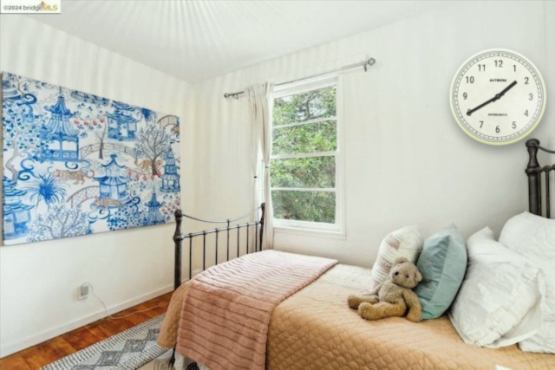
1:40
